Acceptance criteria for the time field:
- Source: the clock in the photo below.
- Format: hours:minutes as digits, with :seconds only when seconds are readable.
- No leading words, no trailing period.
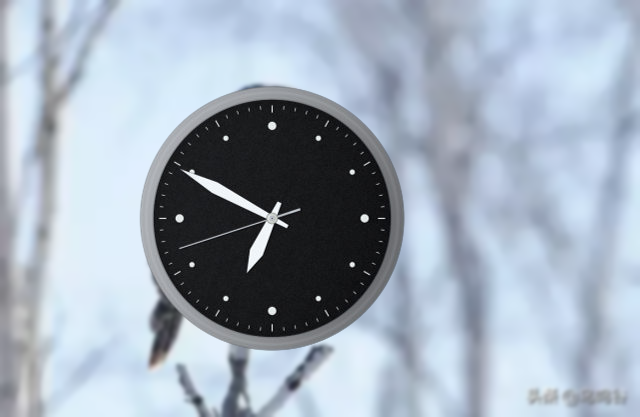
6:49:42
